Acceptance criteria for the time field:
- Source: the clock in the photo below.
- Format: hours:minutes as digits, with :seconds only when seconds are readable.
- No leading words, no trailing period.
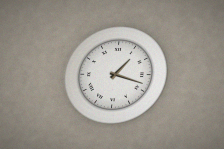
1:18
